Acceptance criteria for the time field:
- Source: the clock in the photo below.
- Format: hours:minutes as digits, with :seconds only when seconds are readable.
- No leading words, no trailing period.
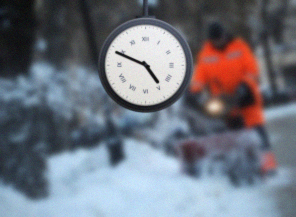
4:49
